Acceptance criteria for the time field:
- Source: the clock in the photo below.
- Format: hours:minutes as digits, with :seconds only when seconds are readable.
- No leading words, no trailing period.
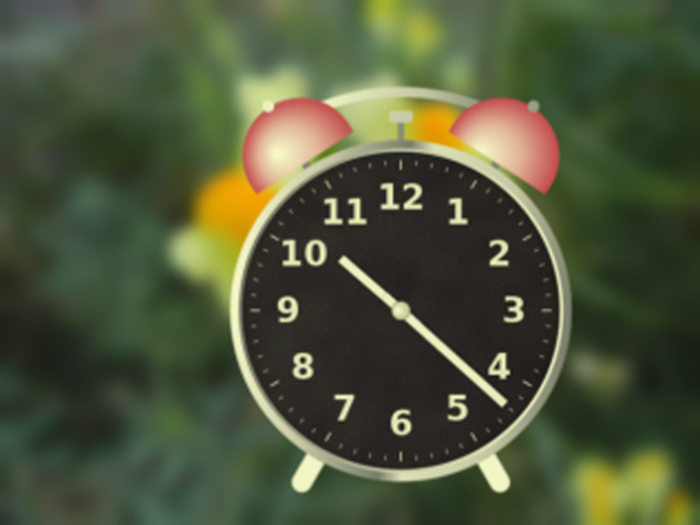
10:22
